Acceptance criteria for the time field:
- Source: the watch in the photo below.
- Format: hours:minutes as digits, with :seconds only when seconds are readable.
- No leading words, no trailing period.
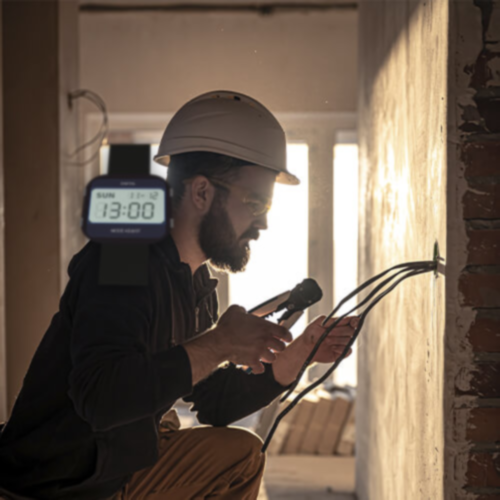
13:00
